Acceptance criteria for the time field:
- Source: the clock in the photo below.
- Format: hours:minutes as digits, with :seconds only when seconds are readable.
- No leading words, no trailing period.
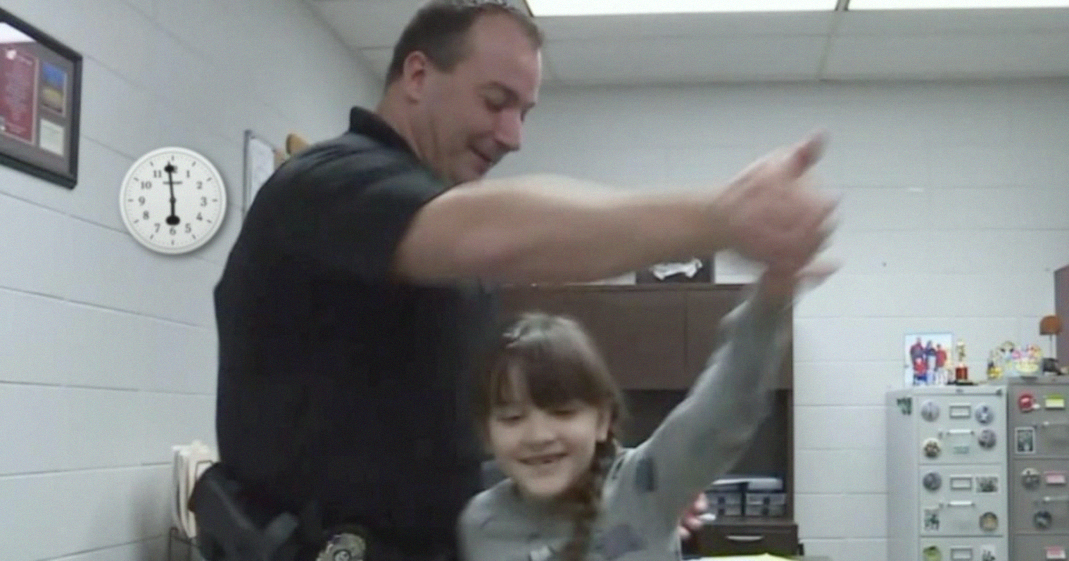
5:59
